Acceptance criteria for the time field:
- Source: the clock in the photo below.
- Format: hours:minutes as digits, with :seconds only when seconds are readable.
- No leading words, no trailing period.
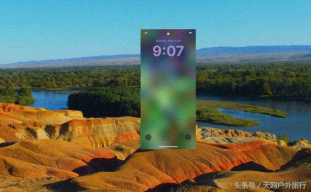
9:07
